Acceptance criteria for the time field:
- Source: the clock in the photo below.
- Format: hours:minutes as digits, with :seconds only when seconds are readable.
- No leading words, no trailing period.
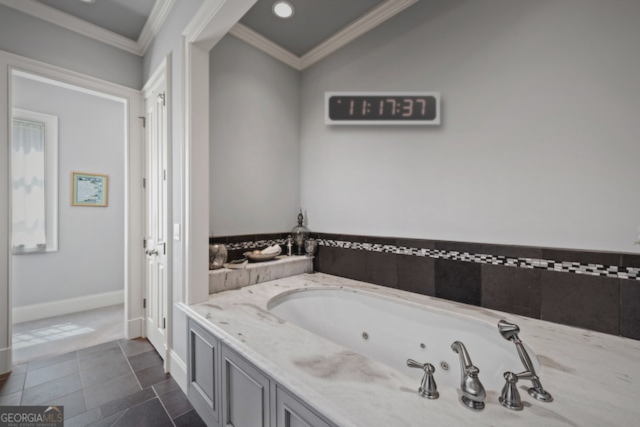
11:17:37
